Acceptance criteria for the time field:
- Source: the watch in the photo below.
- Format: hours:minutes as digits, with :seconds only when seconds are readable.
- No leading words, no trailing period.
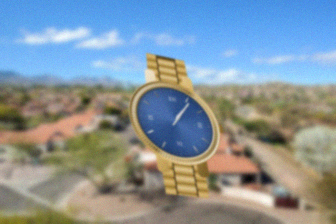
1:06
